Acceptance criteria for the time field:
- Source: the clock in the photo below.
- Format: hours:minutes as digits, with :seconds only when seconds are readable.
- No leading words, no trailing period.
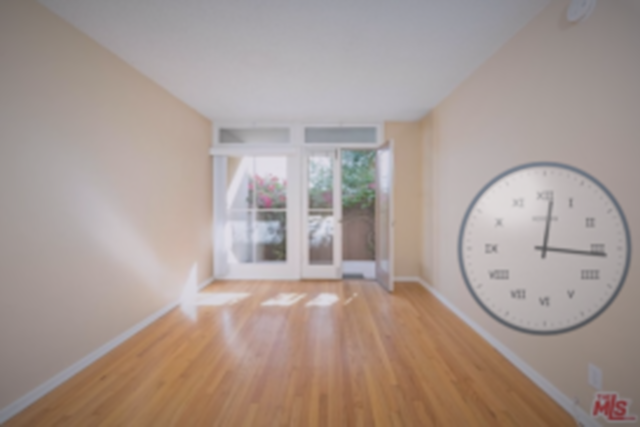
12:16
